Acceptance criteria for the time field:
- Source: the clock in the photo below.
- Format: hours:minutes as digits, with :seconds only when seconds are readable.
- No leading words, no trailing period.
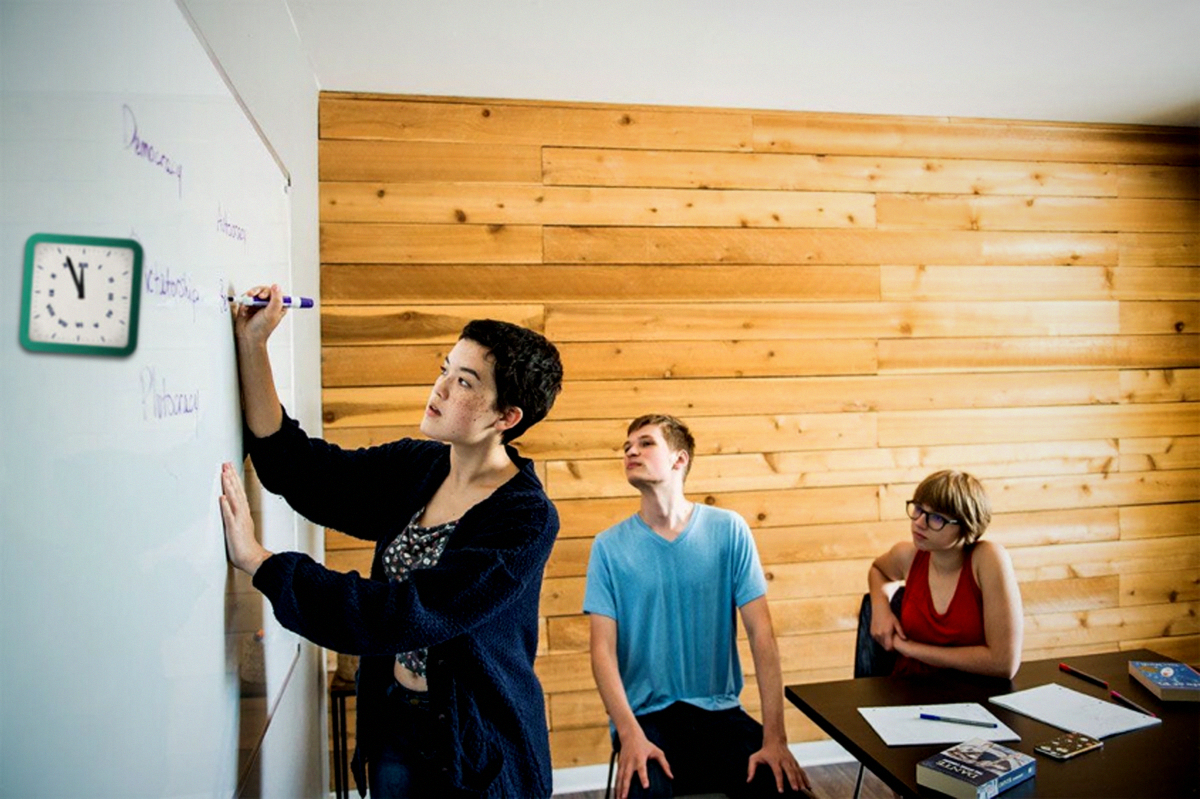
11:56
